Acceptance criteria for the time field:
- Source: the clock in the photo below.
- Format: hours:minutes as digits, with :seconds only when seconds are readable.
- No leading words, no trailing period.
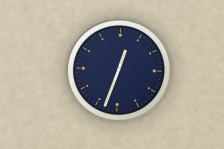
12:33
